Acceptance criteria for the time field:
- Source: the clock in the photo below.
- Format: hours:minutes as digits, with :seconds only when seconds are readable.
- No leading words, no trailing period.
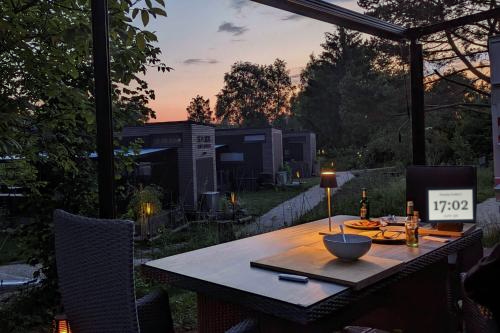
17:02
